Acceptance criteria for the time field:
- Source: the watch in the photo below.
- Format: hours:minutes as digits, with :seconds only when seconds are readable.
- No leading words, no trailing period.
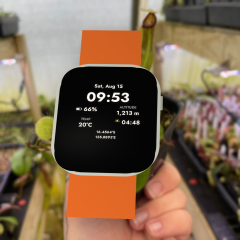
9:53
